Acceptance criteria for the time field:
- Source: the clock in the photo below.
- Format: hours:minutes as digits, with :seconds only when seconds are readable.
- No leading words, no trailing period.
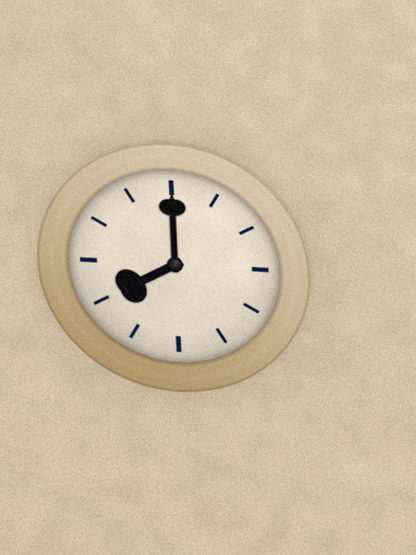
8:00
